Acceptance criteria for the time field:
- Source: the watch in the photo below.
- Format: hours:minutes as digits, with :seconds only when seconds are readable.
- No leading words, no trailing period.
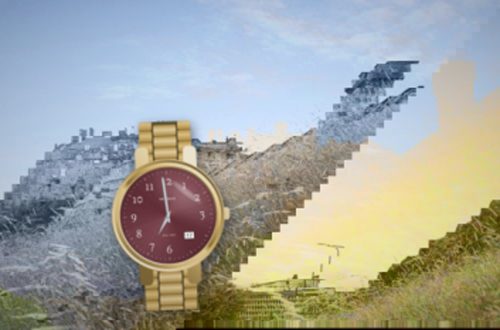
6:59
